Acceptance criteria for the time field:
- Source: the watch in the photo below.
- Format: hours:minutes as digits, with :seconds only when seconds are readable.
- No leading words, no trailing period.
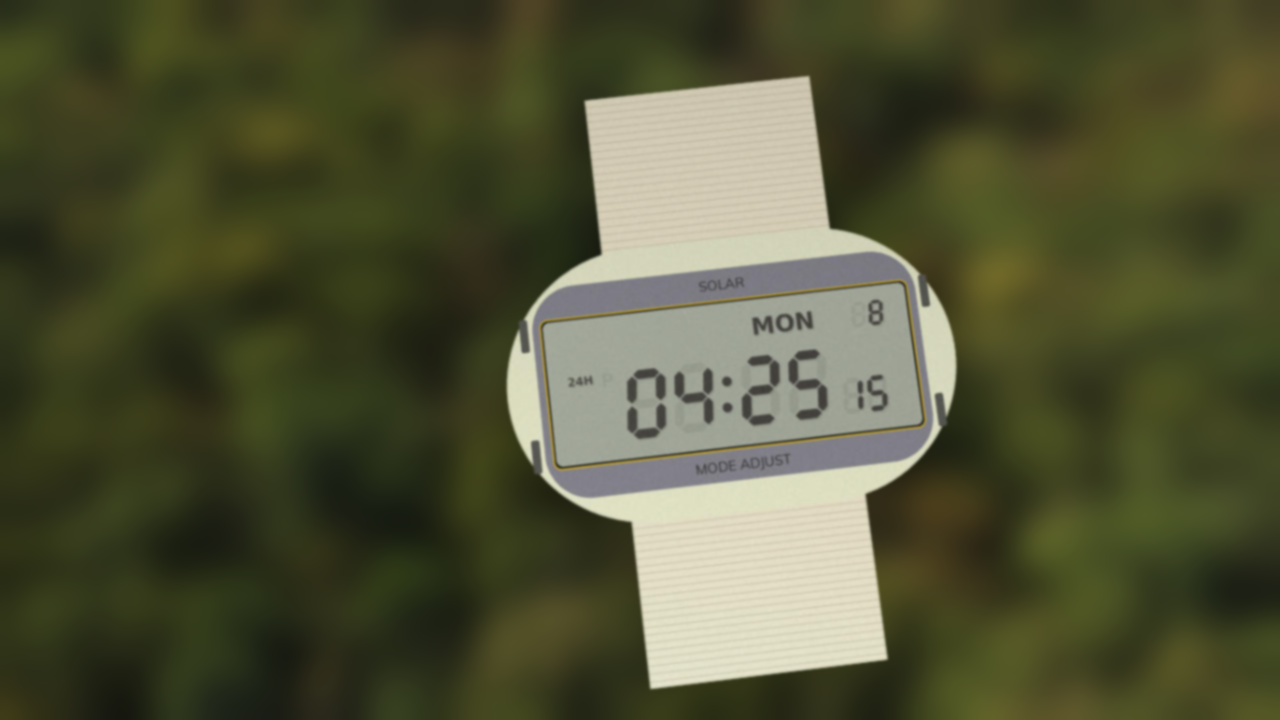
4:25:15
